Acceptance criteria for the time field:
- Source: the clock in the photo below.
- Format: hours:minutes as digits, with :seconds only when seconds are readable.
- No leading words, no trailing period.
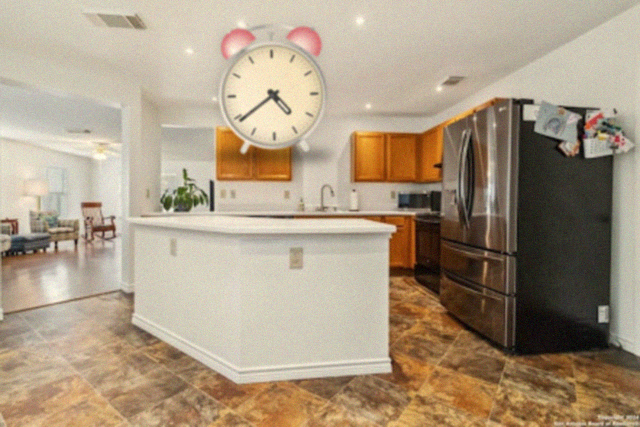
4:39
